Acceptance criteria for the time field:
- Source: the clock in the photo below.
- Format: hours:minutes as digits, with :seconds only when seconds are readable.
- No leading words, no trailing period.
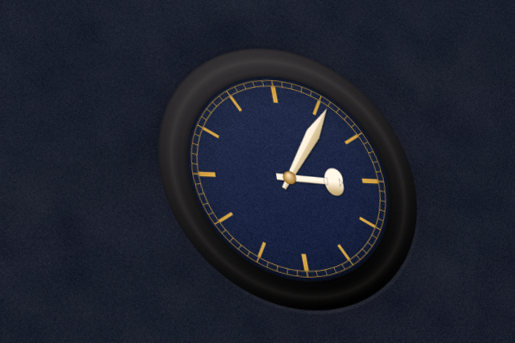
3:06
